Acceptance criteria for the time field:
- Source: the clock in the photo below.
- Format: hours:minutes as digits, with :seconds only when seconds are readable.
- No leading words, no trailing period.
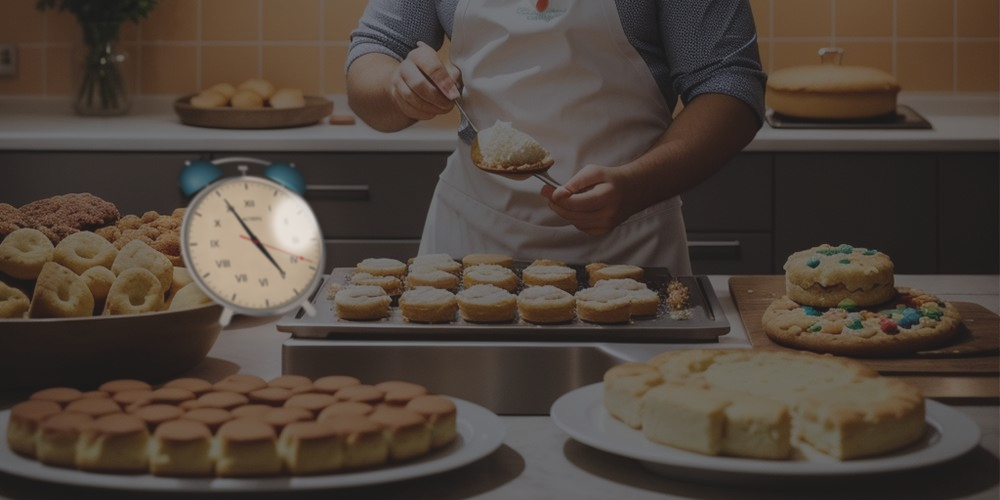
4:55:19
